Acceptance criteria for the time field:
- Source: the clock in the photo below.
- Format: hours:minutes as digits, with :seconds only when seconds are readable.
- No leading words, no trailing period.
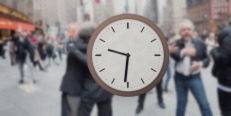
9:31
